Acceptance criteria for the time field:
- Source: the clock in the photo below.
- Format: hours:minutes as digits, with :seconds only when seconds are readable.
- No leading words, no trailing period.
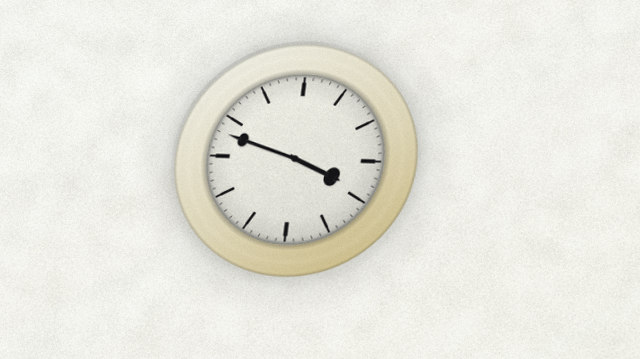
3:48
